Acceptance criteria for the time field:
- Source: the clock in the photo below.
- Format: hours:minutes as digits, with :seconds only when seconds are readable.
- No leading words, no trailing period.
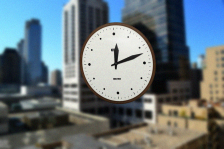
12:12
